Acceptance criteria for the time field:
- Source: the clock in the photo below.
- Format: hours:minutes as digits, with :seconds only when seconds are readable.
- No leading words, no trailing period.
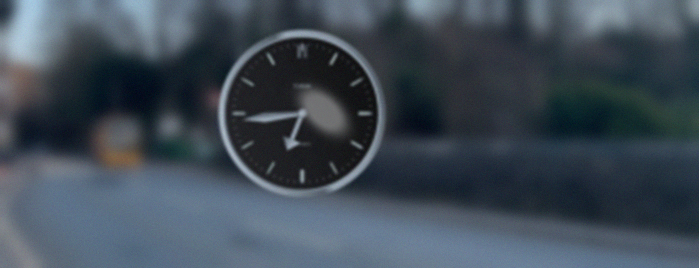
6:44
